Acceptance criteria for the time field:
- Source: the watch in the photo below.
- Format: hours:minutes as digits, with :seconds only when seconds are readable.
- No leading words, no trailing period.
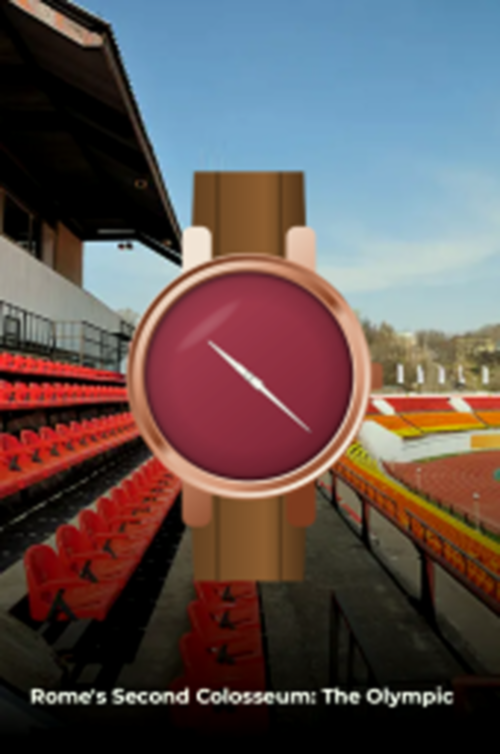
10:22
